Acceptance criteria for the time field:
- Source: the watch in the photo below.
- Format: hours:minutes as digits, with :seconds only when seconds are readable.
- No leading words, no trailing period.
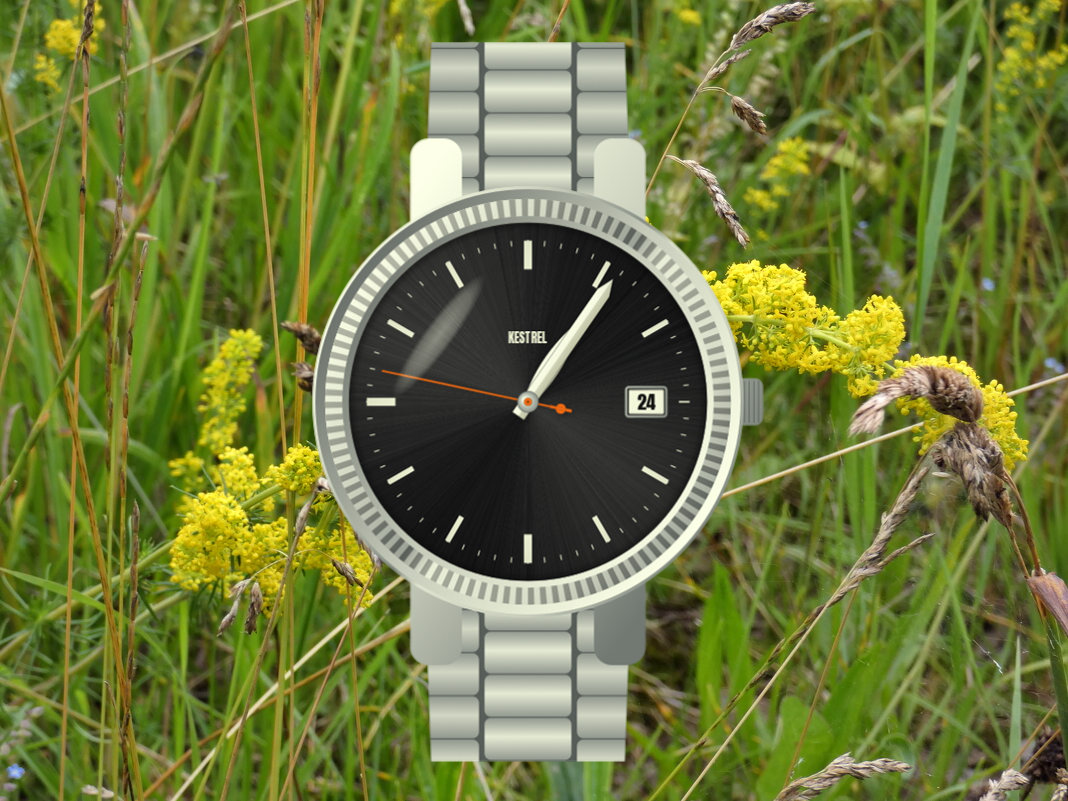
1:05:47
